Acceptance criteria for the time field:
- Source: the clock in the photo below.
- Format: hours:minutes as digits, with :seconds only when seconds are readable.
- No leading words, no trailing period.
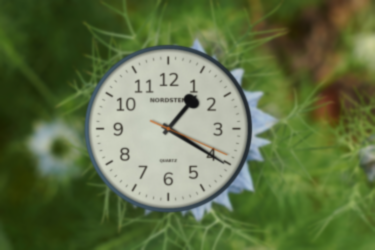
1:20:19
